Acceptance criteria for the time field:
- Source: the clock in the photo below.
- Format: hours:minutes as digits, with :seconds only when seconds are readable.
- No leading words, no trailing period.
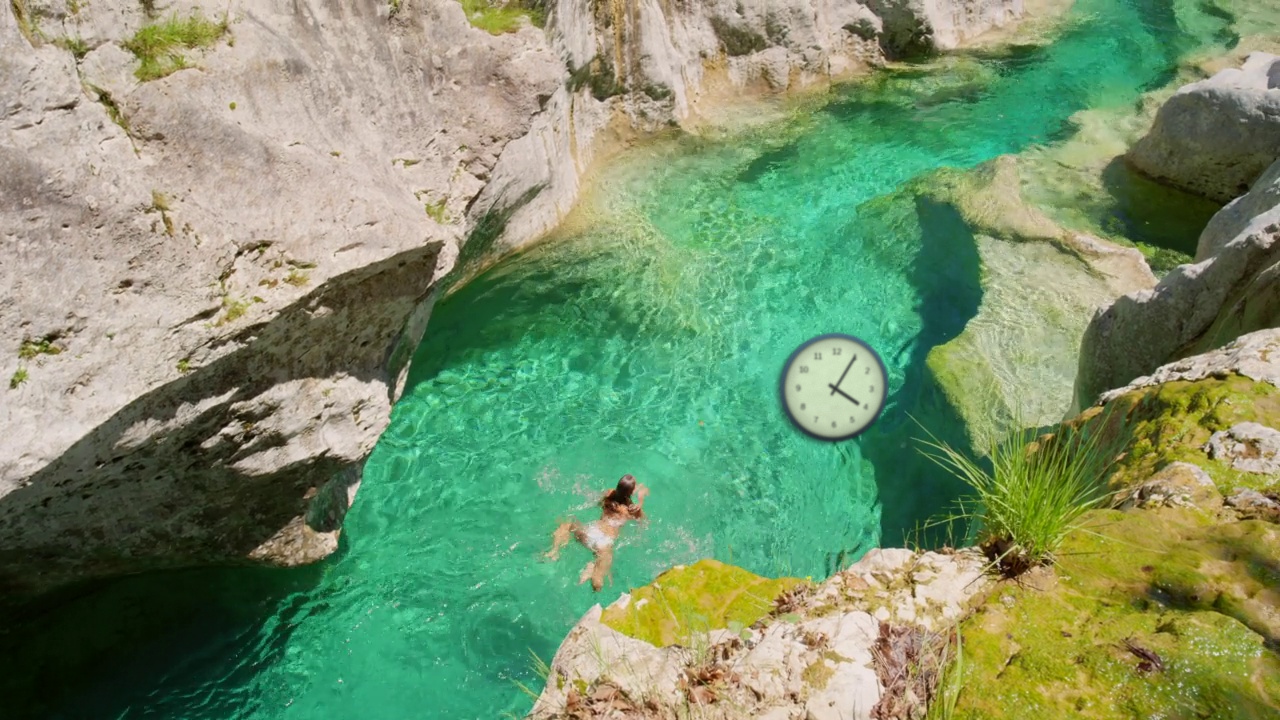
4:05
